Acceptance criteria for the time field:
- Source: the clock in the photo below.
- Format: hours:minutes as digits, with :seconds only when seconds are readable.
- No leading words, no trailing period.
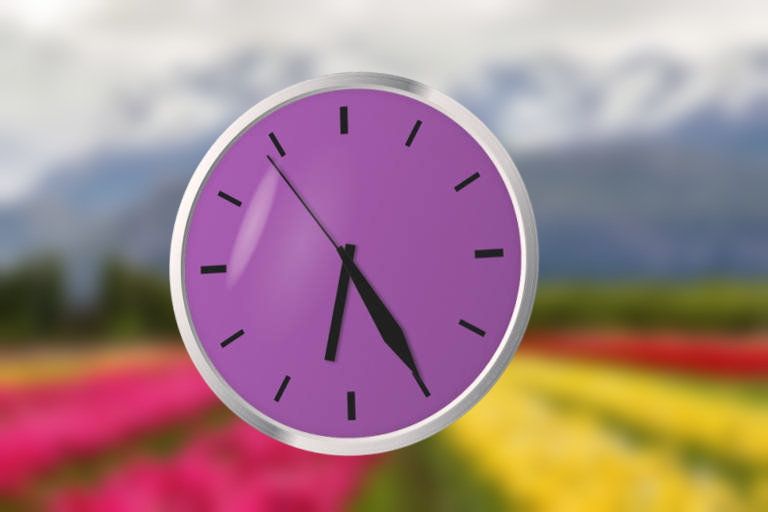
6:24:54
